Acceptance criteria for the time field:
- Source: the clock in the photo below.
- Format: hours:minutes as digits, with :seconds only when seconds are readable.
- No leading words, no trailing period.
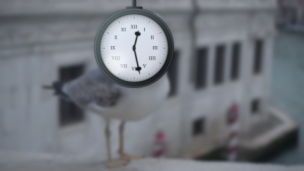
12:28
